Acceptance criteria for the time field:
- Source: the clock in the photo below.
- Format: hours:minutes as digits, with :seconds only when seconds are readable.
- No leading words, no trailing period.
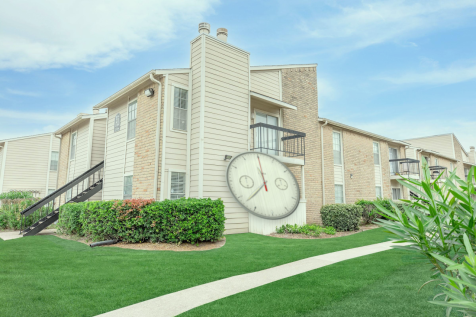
11:38
